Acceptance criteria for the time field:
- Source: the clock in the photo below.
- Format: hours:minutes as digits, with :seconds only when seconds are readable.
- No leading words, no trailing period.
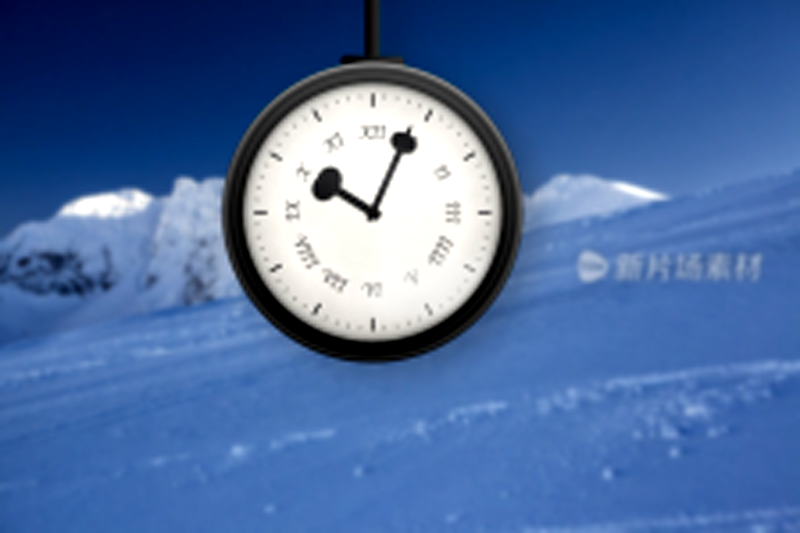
10:04
